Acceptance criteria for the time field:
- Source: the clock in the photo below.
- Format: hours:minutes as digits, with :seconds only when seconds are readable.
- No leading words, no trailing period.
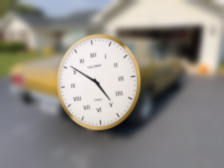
4:51
